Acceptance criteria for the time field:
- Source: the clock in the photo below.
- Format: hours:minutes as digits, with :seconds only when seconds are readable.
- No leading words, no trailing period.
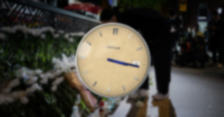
3:16
